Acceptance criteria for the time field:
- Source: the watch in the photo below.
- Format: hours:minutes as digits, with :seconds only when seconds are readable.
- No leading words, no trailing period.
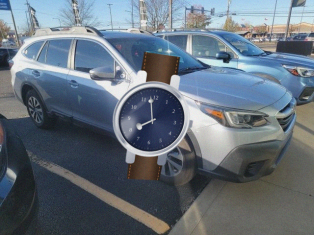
7:58
